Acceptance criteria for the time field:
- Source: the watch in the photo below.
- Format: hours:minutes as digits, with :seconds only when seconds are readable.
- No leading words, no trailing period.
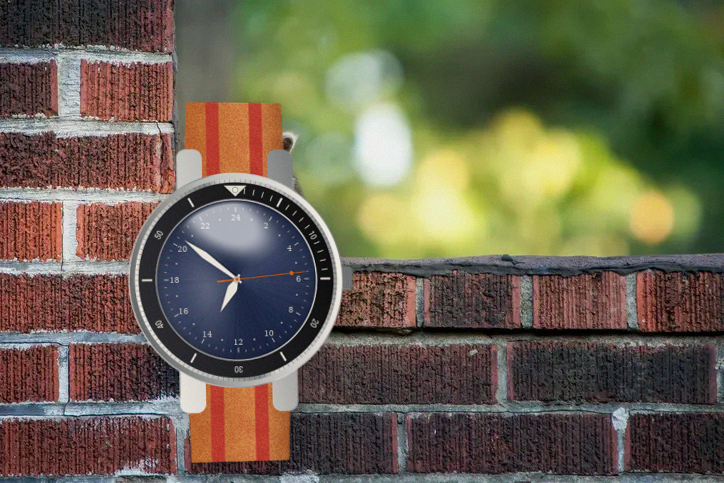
13:51:14
